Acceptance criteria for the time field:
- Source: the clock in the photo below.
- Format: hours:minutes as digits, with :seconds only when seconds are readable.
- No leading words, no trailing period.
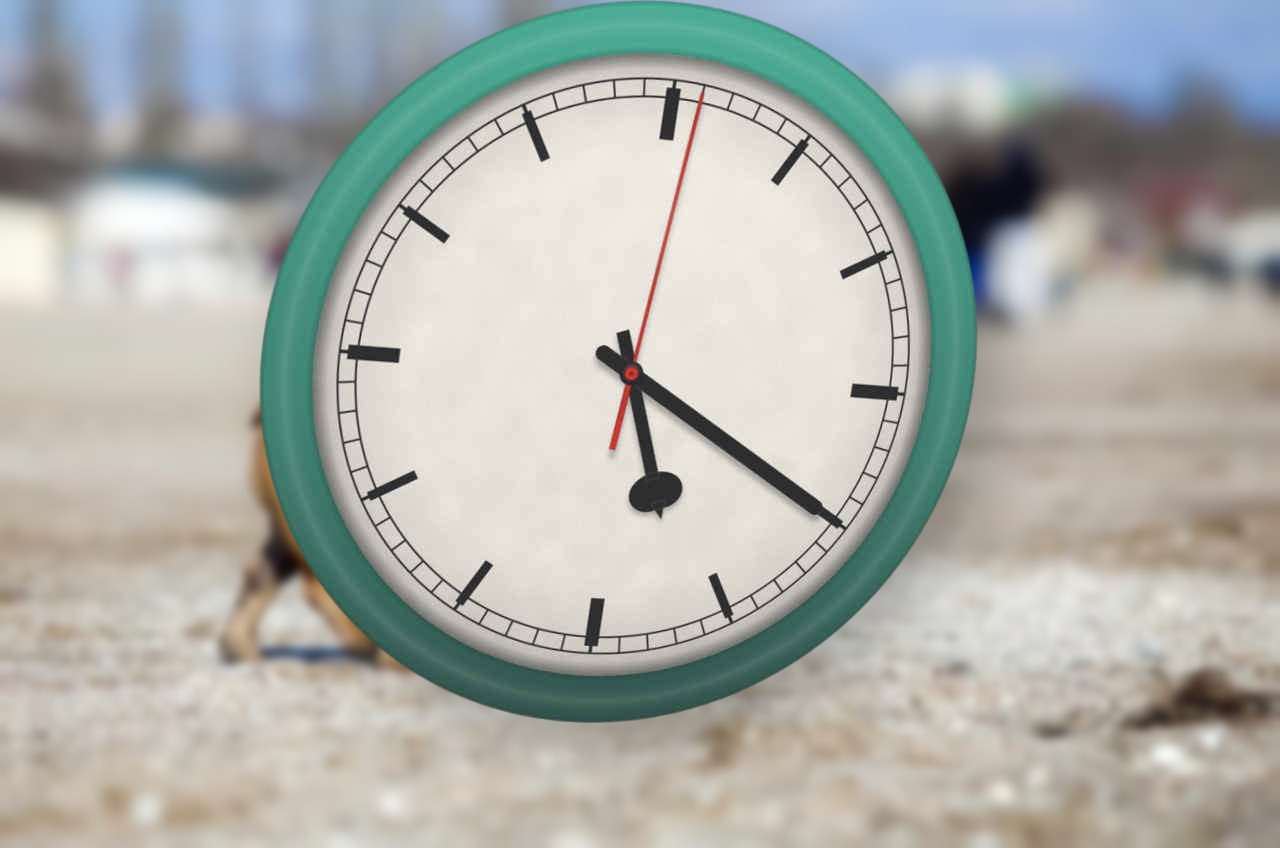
5:20:01
